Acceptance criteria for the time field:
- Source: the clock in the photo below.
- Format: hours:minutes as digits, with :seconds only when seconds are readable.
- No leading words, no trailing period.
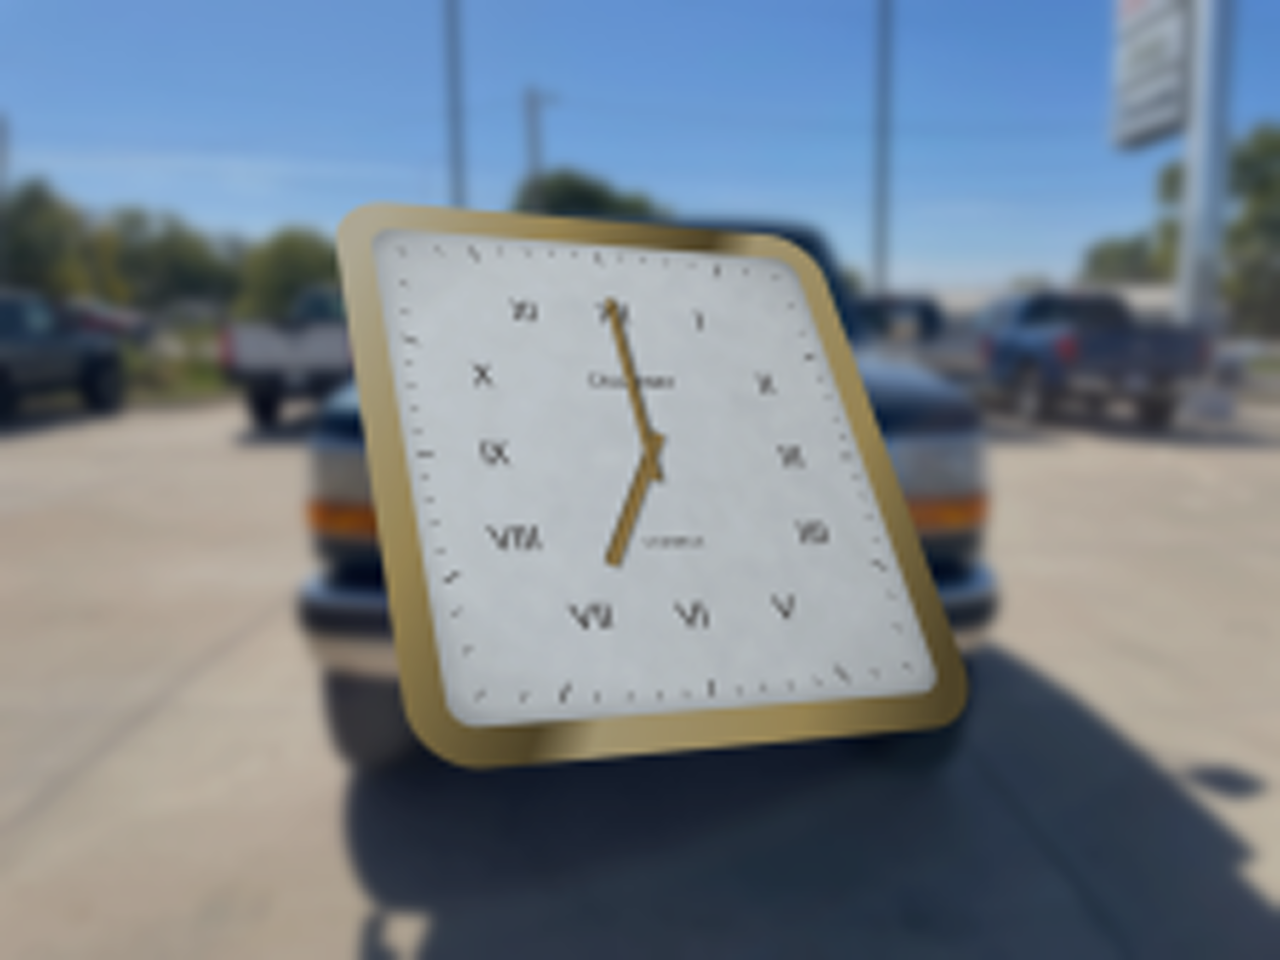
7:00
